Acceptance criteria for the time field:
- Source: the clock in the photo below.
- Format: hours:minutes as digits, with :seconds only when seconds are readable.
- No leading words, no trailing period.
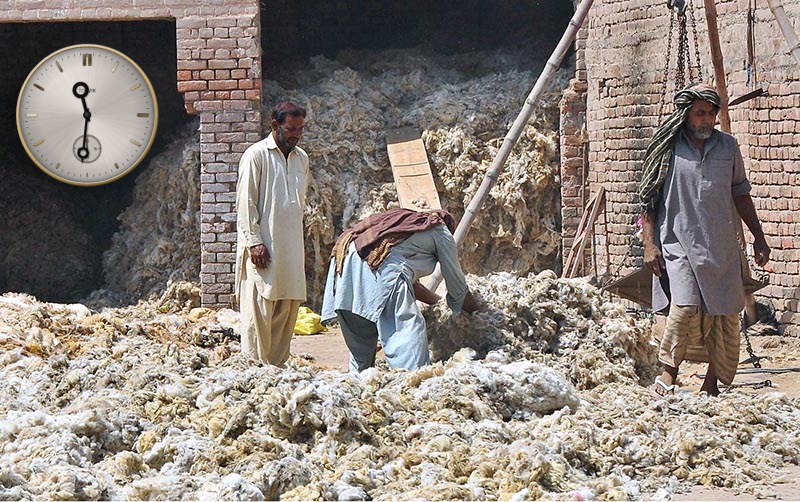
11:31
